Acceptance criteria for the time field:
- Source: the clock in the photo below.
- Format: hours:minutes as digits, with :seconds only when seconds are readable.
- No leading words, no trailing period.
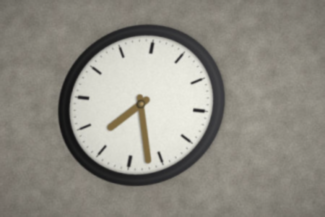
7:27
